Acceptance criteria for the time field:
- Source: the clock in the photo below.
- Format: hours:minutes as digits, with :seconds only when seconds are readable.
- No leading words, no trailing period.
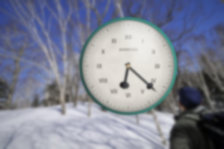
6:22
